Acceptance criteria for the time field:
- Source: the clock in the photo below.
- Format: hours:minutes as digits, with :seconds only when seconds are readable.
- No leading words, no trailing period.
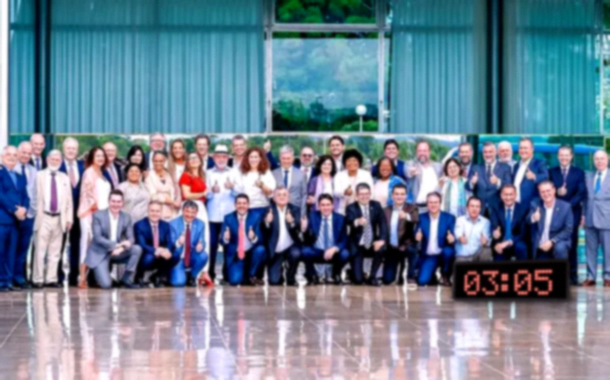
3:05
